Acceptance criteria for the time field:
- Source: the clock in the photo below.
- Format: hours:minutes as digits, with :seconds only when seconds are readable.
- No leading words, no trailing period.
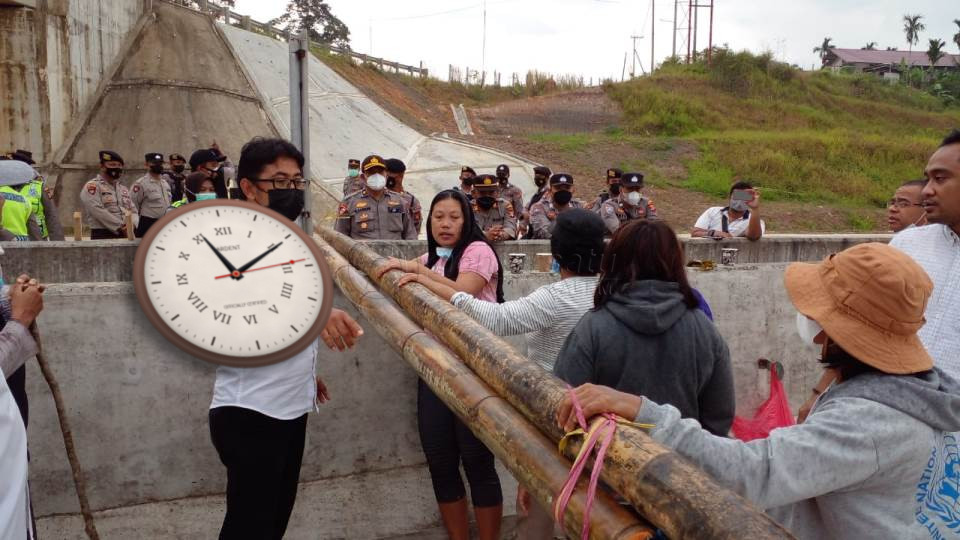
11:10:14
